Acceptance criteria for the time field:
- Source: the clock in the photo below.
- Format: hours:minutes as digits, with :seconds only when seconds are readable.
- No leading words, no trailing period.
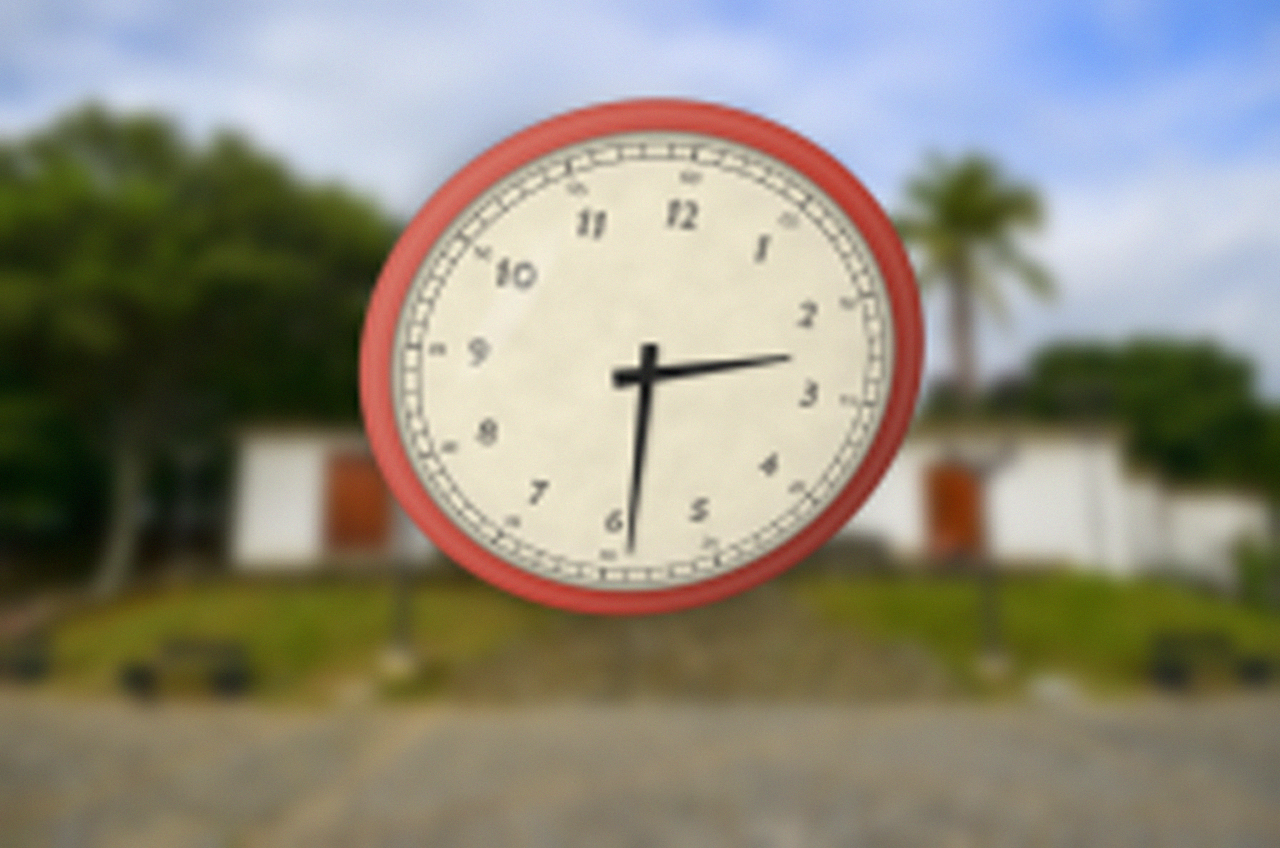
2:29
